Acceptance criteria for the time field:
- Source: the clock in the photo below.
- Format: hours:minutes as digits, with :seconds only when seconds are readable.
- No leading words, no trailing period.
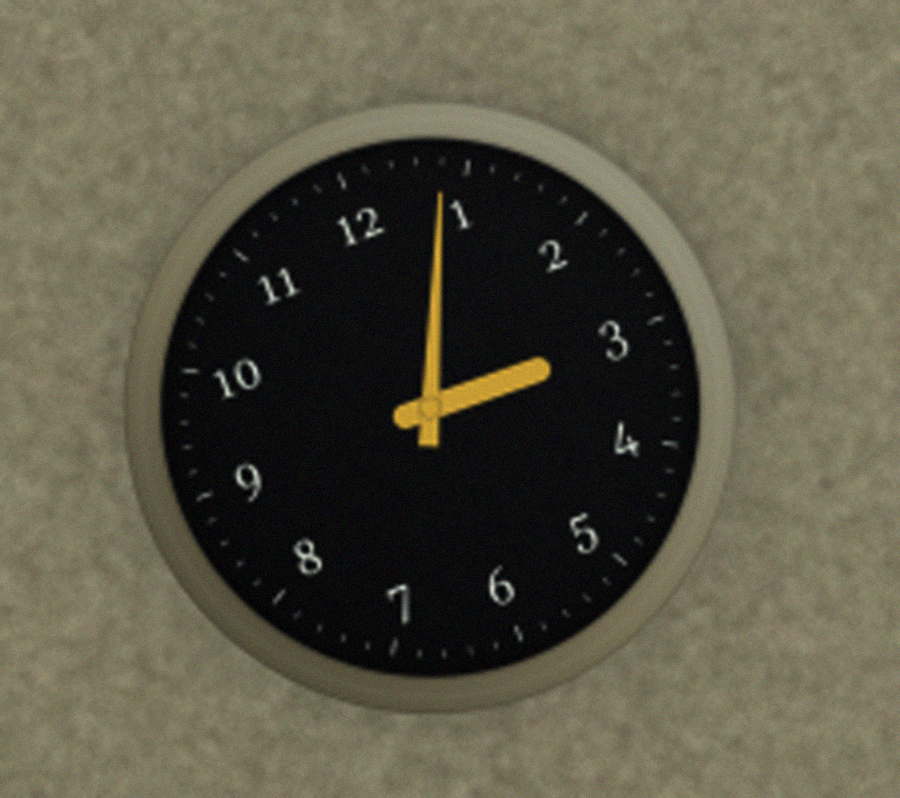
3:04
